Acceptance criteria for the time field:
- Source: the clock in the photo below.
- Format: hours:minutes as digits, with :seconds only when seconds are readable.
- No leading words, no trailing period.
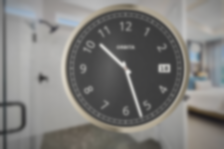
10:27
